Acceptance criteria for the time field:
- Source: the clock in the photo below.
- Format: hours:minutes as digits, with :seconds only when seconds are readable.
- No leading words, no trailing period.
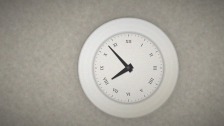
7:53
